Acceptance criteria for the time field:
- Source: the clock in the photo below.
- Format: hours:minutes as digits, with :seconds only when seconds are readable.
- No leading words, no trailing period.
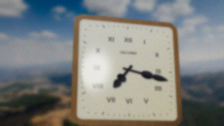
7:17
